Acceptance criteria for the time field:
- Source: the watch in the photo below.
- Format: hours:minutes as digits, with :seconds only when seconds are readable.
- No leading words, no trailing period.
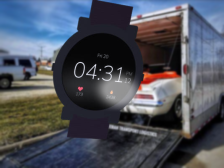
4:31
